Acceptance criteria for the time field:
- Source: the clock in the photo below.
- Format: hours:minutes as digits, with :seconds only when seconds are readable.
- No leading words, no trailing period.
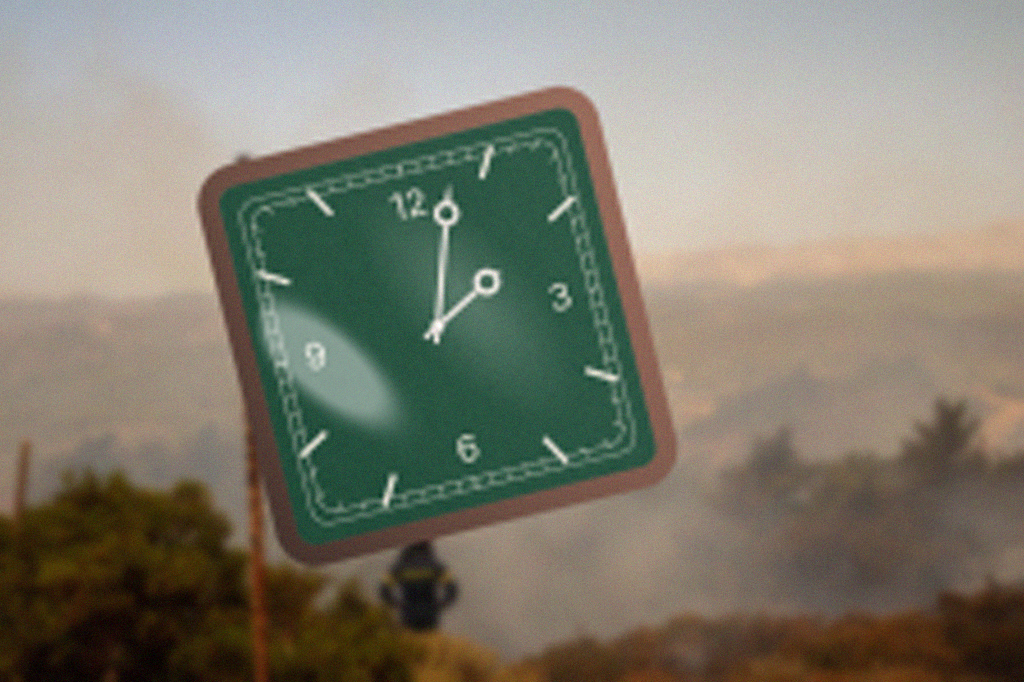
2:03
